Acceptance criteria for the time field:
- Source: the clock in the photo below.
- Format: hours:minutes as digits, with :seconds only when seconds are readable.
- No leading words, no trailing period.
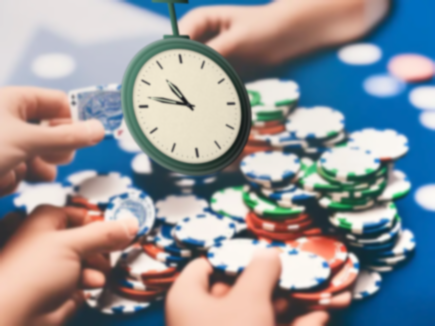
10:47
